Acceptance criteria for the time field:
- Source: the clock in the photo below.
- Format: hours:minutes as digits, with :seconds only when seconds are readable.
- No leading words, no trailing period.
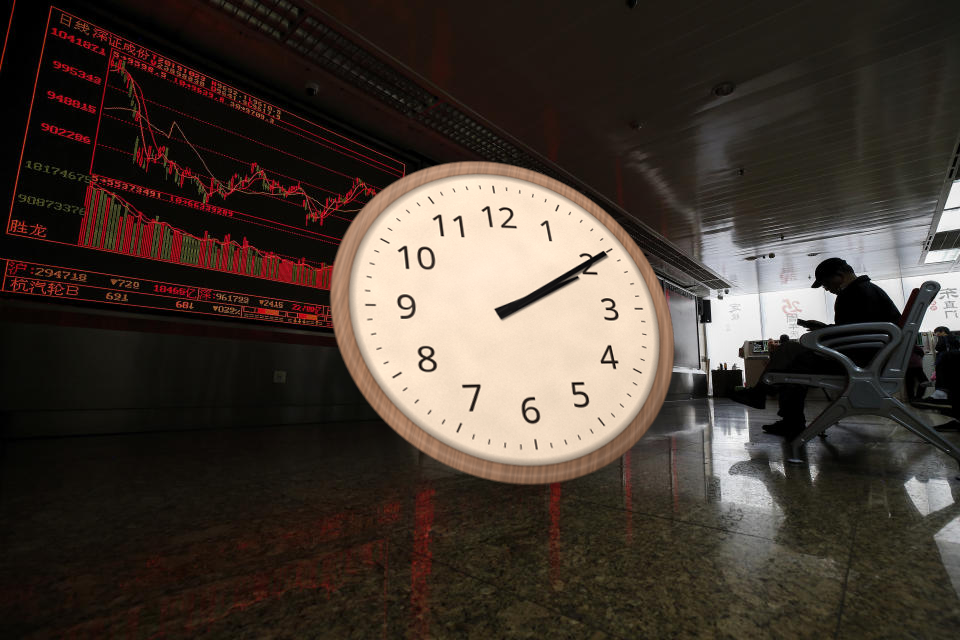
2:10
